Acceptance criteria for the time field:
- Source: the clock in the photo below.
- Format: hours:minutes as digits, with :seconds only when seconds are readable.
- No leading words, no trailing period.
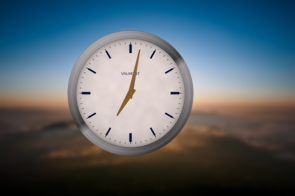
7:02
